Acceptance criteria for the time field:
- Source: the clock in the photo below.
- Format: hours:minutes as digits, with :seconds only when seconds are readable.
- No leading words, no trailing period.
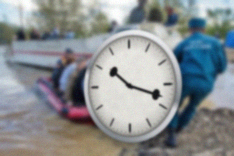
10:18
